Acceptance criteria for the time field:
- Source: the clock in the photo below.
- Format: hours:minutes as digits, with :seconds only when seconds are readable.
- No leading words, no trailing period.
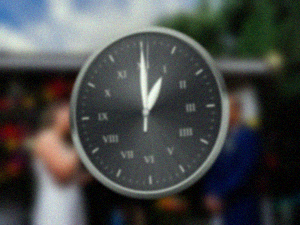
1:00:01
